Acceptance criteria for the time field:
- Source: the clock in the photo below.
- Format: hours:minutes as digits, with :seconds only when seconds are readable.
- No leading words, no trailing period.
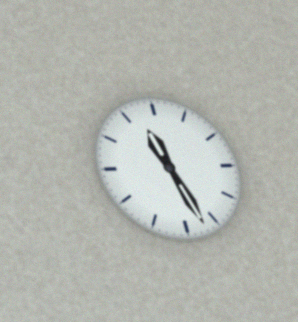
11:27
